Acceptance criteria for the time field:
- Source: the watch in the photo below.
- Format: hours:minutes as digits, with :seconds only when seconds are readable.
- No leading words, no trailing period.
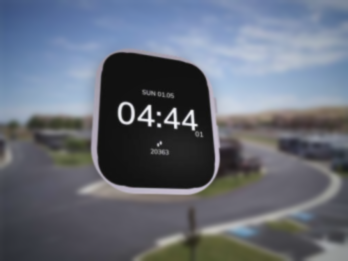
4:44
